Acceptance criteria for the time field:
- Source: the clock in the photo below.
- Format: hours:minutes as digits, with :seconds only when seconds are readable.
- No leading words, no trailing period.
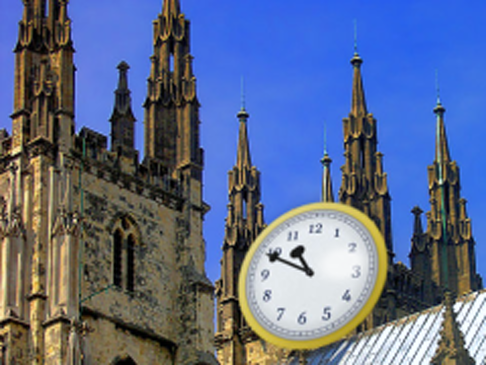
10:49
